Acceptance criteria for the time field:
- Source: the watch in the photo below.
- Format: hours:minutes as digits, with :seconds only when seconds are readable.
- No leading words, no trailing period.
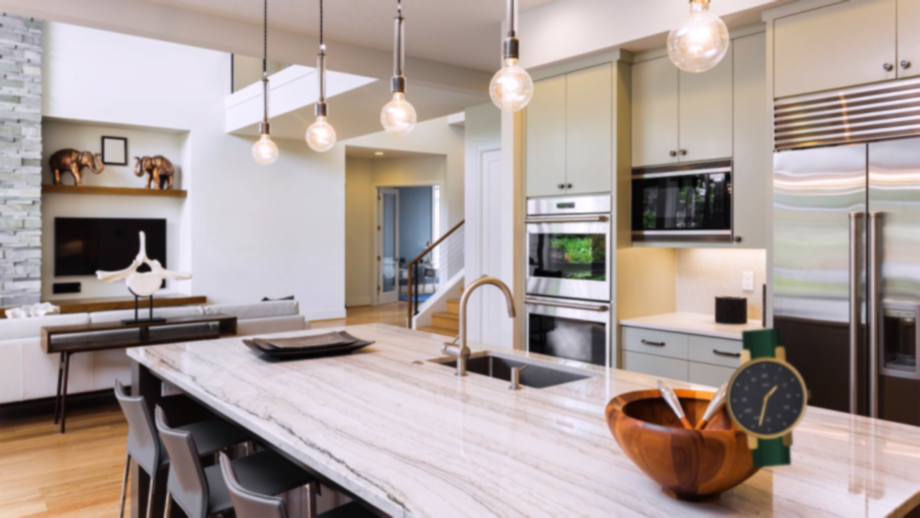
1:33
